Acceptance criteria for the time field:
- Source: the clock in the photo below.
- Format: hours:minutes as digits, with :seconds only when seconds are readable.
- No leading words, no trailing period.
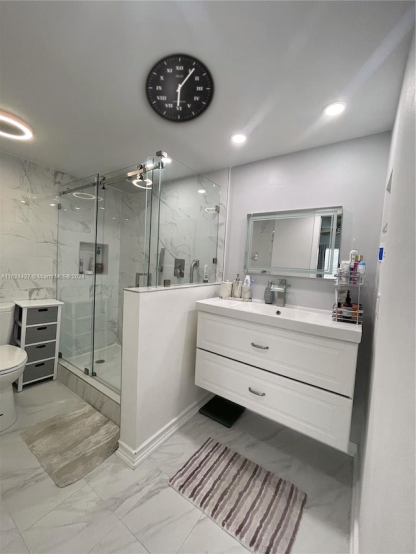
6:06
